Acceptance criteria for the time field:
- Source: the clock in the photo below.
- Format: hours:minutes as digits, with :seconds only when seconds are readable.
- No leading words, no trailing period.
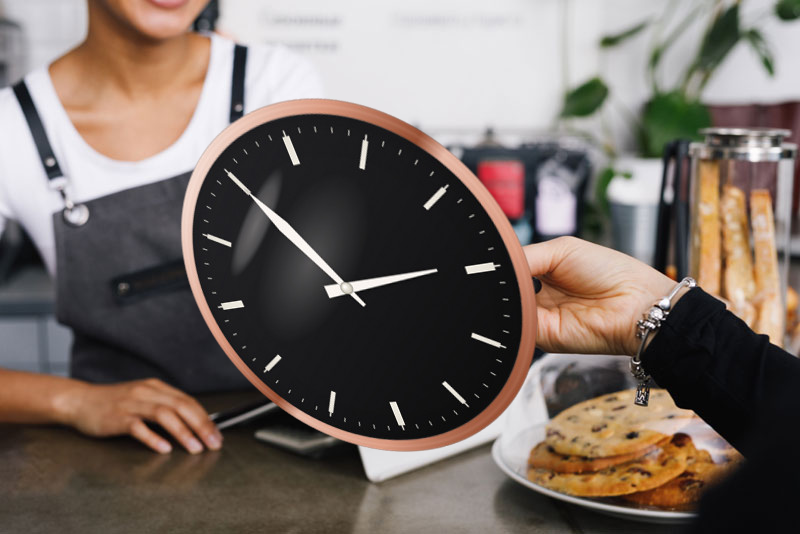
2:55
